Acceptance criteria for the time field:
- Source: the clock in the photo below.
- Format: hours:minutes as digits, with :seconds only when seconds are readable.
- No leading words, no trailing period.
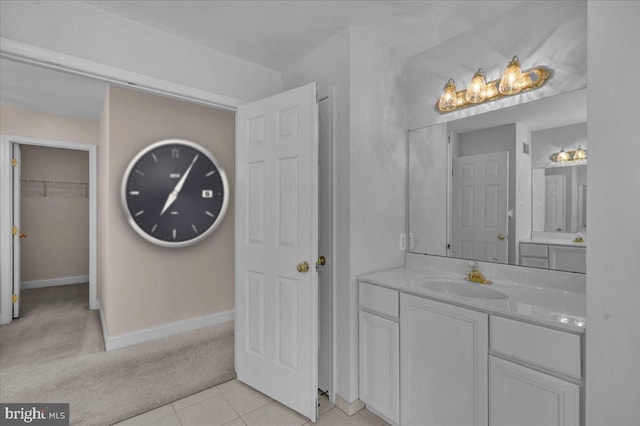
7:05
